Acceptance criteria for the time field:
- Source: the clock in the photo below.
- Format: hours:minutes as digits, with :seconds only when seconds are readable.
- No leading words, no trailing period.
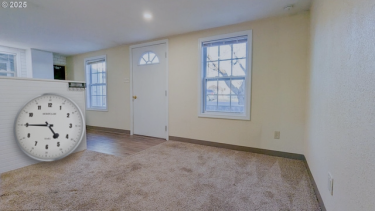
4:45
